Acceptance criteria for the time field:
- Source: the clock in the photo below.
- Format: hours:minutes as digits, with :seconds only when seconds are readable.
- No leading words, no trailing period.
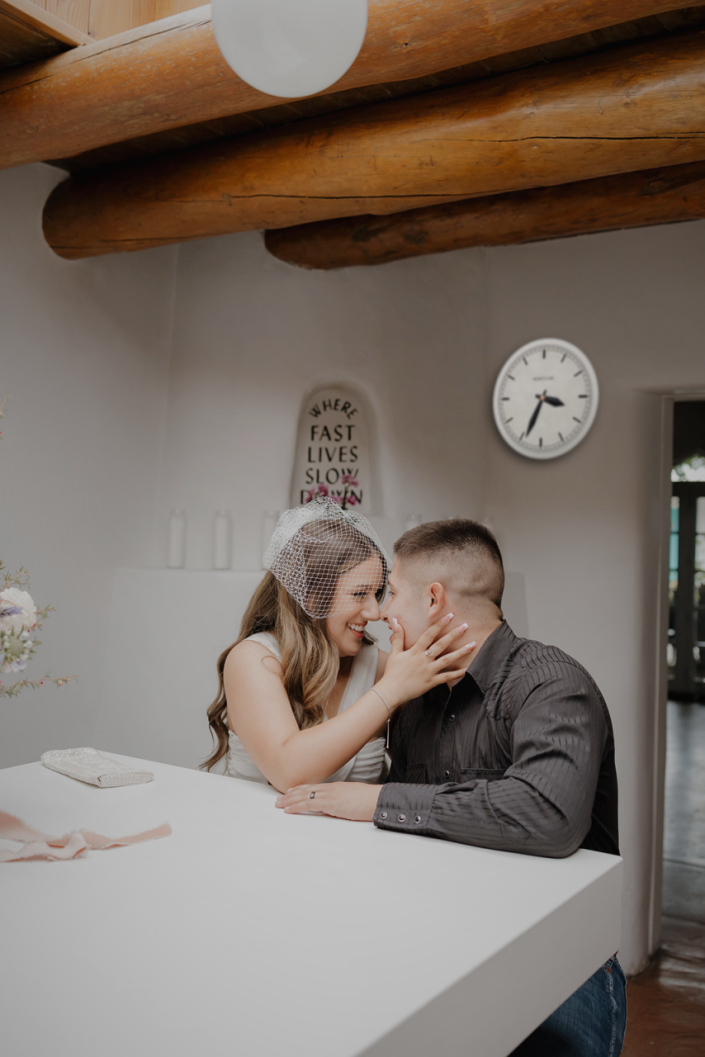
3:34
